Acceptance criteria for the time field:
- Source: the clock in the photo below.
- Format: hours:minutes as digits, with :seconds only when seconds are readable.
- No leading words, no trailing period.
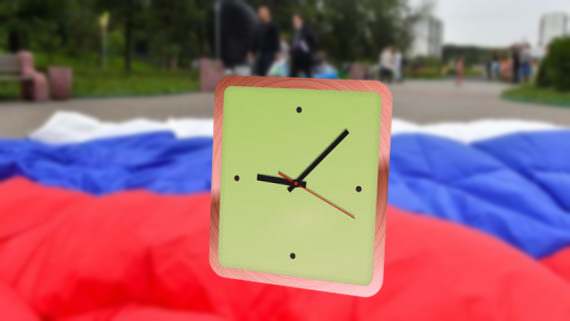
9:07:19
